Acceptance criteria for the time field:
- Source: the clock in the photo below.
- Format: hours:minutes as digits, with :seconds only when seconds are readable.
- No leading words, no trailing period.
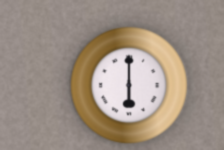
6:00
